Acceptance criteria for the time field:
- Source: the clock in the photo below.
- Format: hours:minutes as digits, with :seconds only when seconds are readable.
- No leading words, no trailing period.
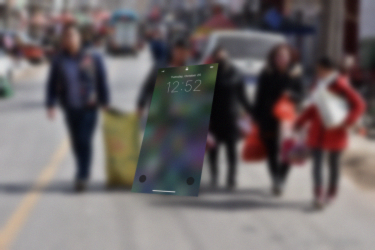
12:52
